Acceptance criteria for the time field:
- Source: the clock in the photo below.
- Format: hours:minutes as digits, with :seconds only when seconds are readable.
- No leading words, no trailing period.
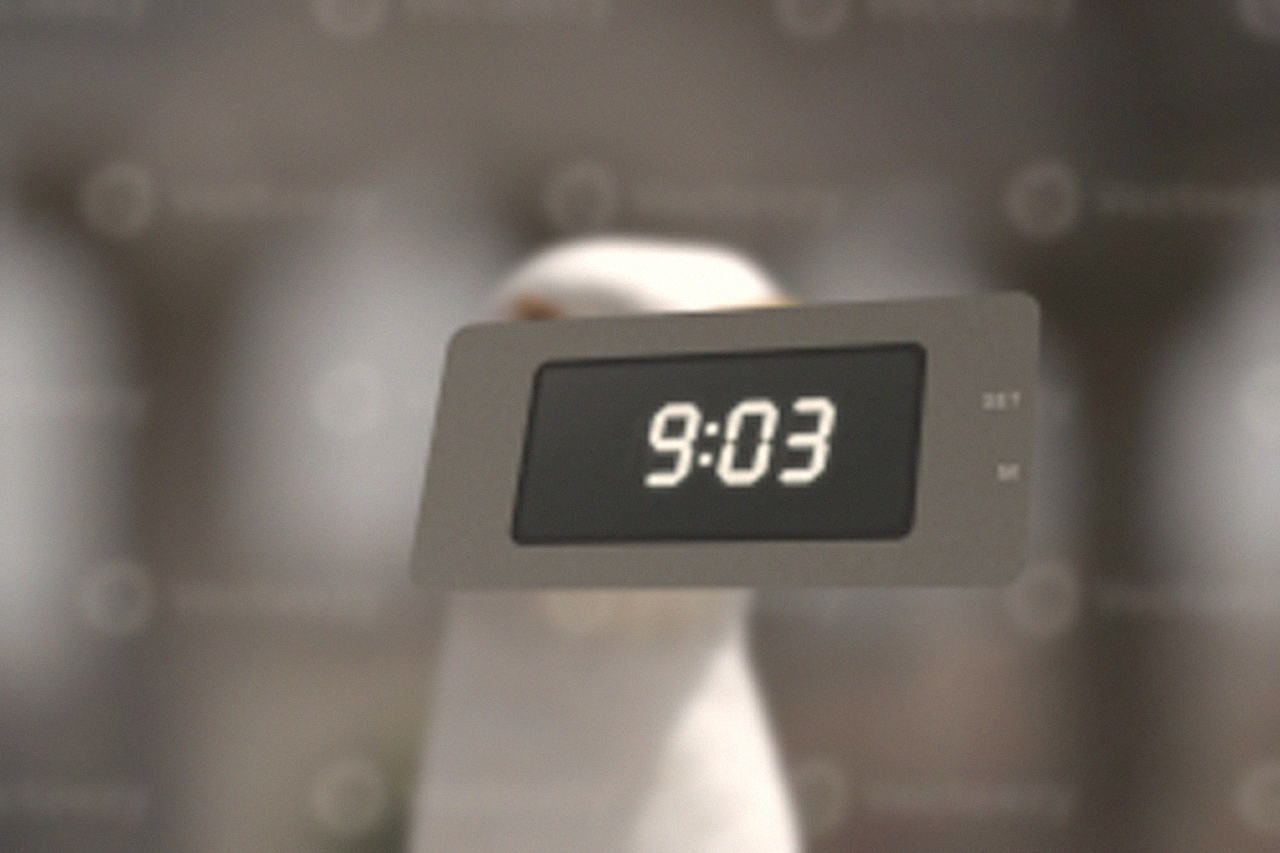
9:03
